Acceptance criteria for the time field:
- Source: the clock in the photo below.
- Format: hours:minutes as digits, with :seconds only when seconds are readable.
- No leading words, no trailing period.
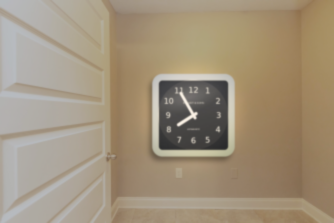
7:55
